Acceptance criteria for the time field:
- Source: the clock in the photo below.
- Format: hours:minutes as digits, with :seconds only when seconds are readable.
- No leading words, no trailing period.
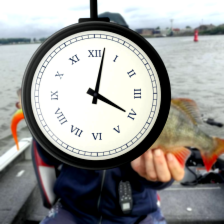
4:02
